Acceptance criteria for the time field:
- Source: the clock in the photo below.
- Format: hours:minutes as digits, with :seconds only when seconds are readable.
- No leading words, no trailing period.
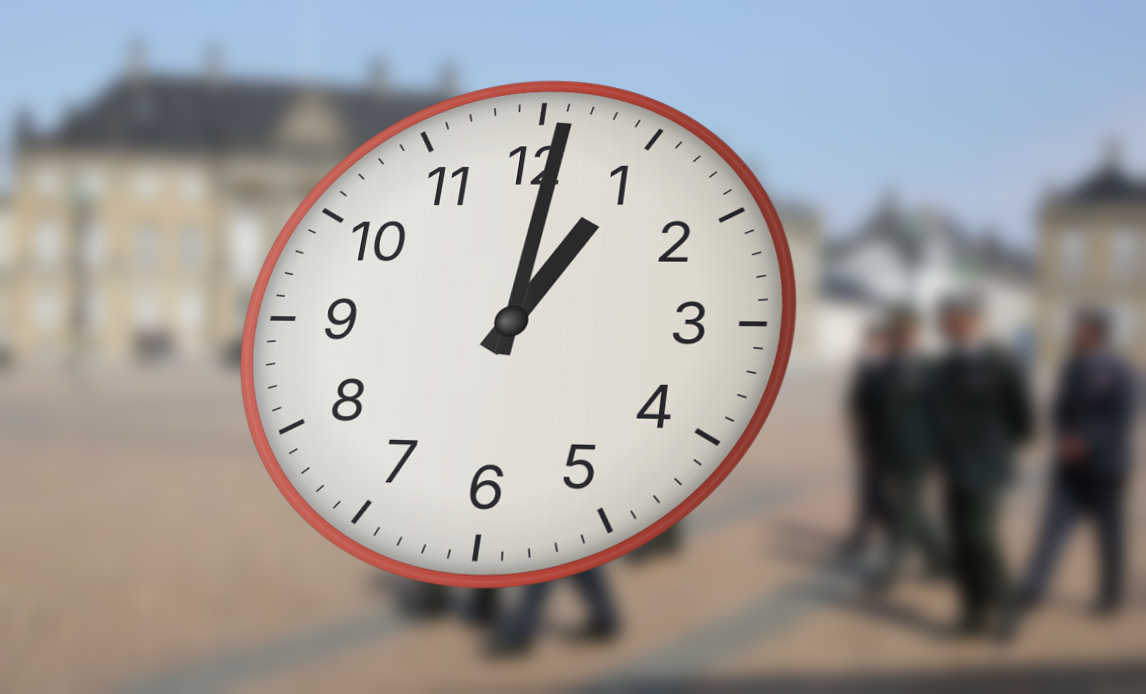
1:01
